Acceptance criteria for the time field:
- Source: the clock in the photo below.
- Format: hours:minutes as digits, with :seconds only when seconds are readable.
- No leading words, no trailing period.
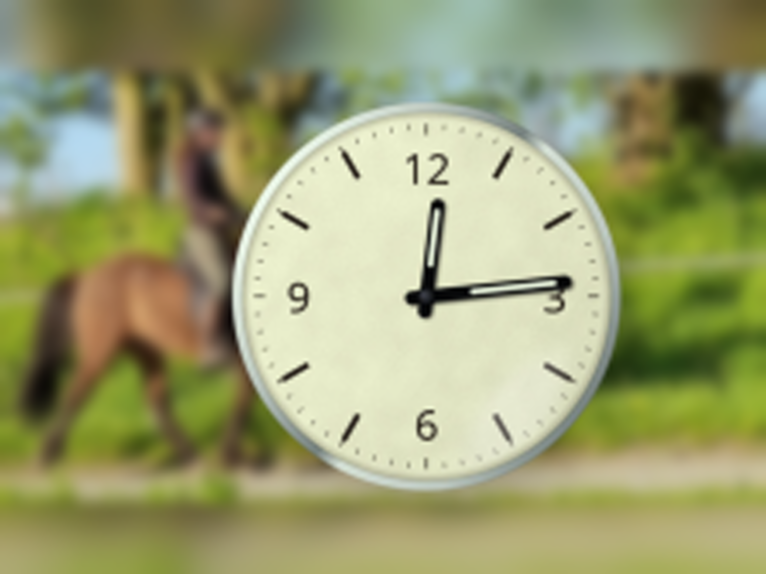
12:14
